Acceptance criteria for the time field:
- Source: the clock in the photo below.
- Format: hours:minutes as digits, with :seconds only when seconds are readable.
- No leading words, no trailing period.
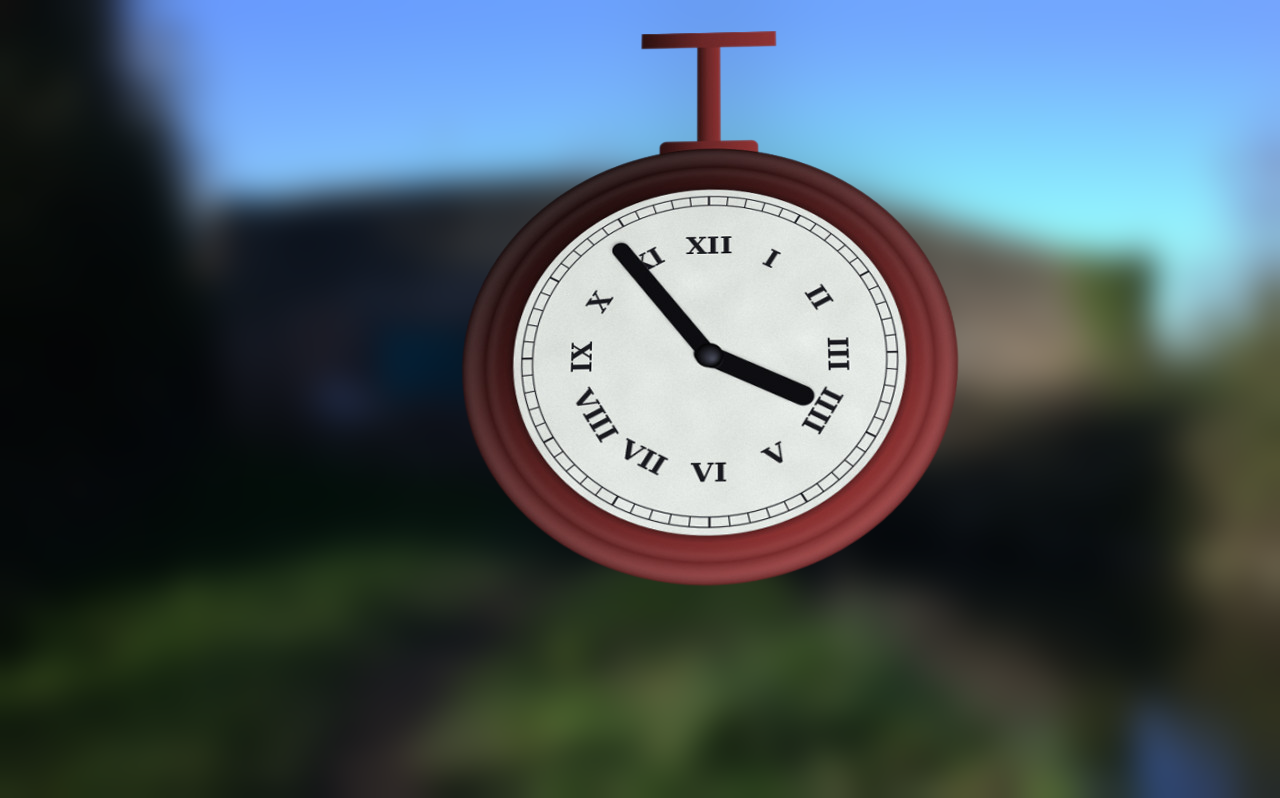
3:54
